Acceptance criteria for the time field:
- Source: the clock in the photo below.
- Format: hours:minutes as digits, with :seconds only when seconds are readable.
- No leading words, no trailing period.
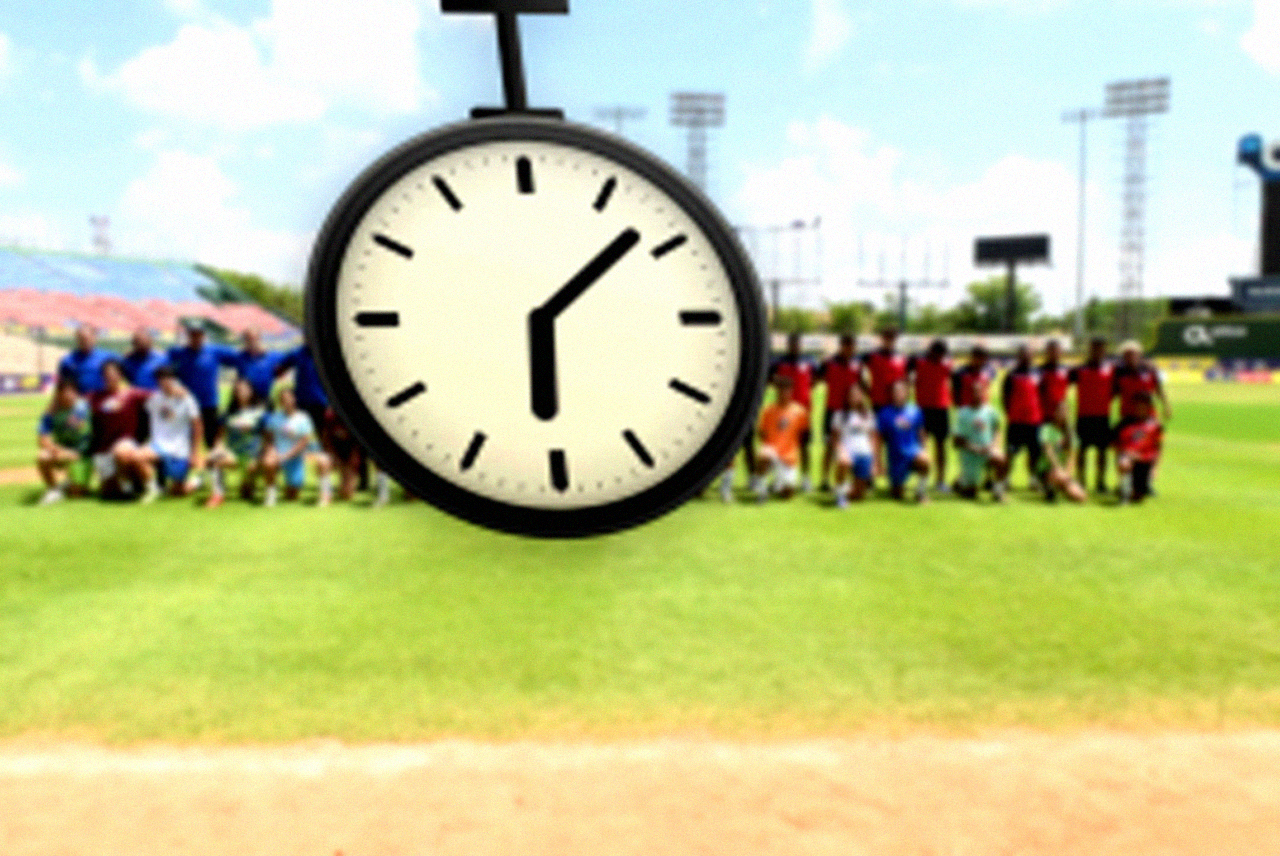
6:08
